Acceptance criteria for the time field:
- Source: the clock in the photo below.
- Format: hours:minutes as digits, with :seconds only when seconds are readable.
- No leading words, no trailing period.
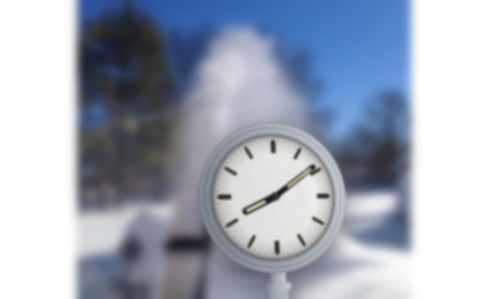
8:09
